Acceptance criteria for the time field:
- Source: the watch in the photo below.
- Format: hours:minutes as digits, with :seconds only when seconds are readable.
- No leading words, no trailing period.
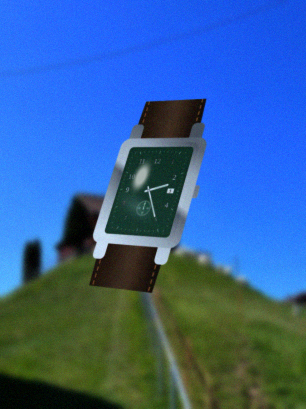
2:25
